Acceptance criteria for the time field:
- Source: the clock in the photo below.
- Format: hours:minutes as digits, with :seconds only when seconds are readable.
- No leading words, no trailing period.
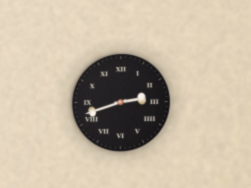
2:42
